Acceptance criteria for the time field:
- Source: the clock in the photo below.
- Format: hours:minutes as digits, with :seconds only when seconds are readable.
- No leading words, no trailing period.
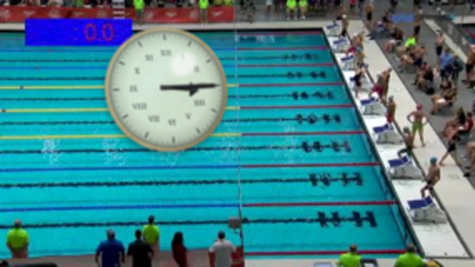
3:15
